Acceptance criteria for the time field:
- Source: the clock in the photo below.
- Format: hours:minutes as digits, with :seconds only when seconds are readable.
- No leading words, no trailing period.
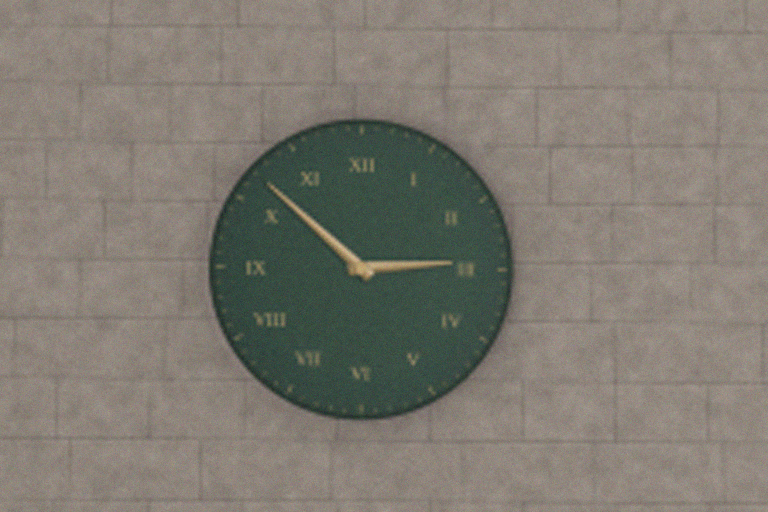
2:52
